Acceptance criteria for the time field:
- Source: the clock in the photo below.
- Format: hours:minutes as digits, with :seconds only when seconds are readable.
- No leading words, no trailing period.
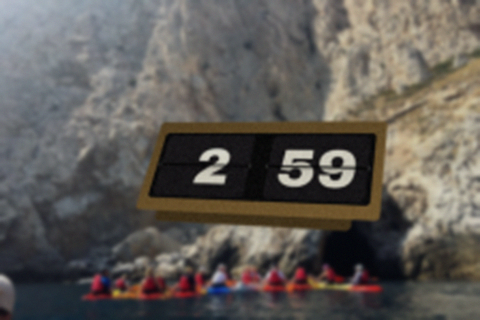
2:59
